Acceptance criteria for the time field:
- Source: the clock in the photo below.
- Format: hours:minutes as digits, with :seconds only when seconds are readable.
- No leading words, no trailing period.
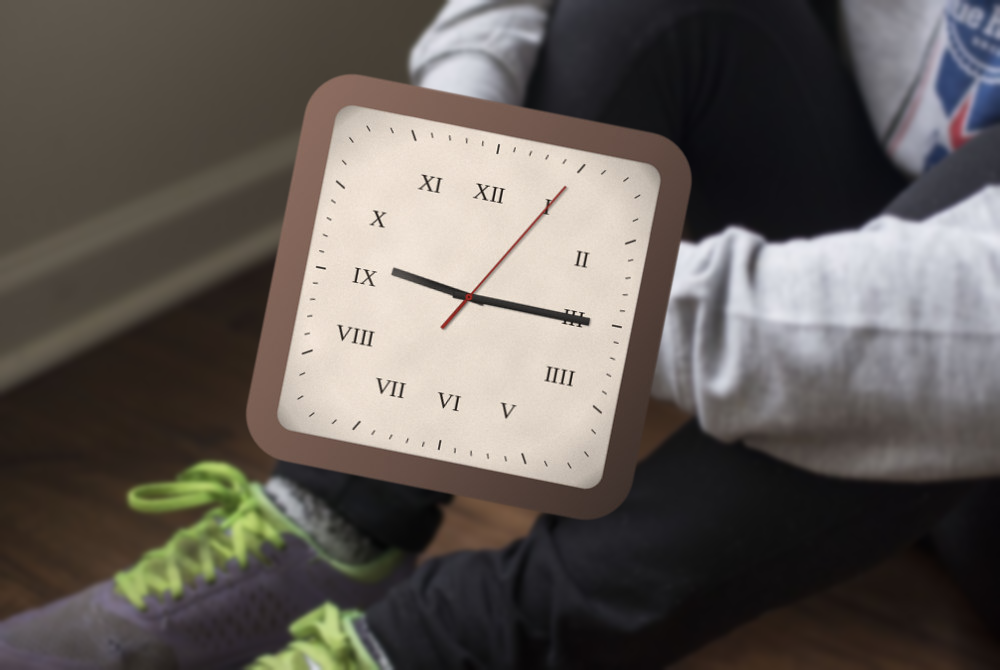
9:15:05
